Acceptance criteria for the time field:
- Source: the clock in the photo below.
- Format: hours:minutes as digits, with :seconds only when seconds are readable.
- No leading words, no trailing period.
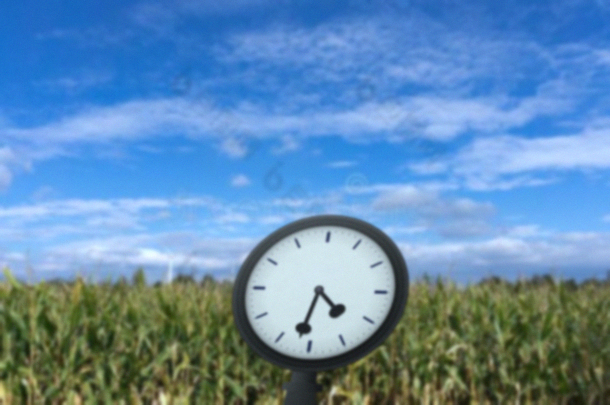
4:32
